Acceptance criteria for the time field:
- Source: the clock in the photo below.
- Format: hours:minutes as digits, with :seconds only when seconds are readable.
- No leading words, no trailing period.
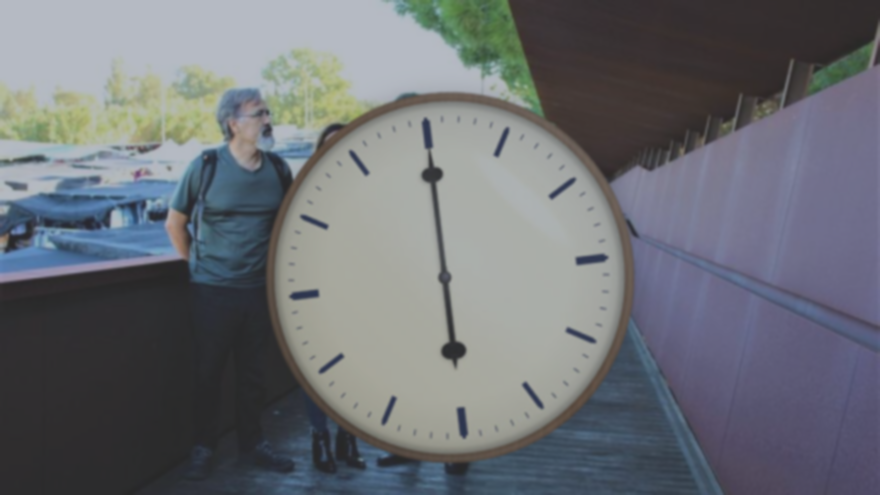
6:00
